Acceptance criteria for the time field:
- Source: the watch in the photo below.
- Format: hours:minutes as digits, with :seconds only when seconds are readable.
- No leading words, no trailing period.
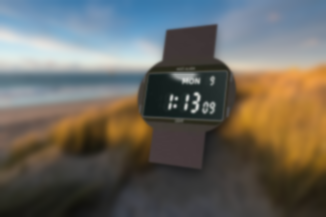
1:13
